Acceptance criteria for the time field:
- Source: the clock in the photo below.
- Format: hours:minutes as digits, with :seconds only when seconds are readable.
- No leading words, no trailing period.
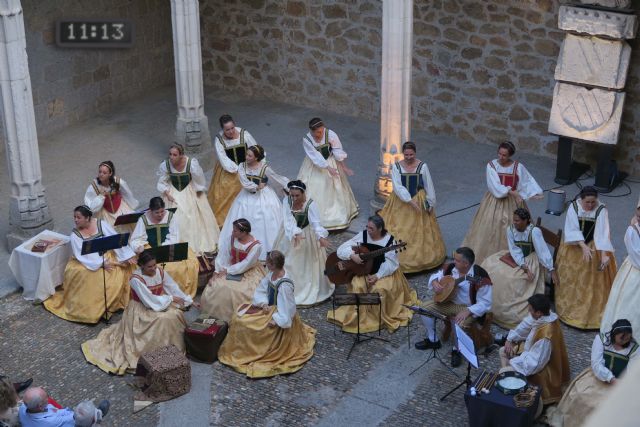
11:13
